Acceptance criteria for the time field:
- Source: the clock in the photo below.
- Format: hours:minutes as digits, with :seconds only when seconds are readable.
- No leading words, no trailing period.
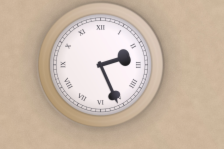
2:26
